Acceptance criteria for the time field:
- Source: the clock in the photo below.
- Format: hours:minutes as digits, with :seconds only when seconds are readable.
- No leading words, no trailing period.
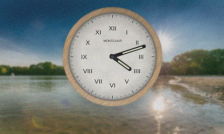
4:12
